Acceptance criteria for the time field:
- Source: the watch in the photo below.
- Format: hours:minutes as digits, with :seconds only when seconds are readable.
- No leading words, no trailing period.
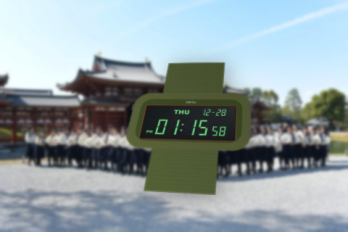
1:15:58
